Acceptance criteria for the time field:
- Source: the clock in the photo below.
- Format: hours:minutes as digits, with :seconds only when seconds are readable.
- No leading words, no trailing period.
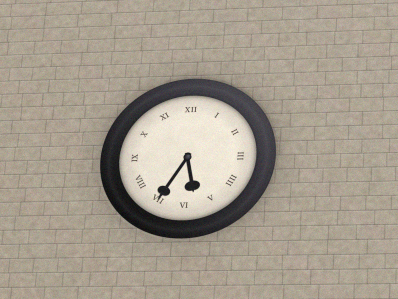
5:35
